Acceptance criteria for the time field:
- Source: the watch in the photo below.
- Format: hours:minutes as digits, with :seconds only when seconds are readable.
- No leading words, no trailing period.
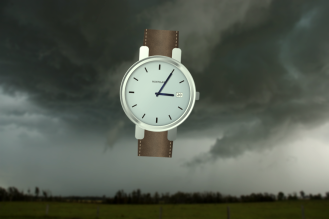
3:05
